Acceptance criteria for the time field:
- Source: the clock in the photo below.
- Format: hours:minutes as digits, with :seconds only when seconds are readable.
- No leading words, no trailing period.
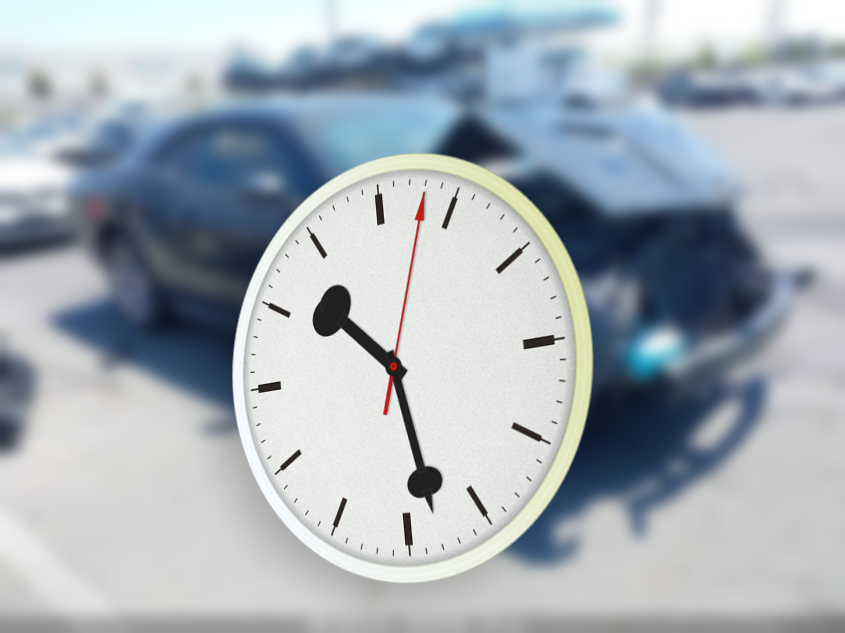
10:28:03
